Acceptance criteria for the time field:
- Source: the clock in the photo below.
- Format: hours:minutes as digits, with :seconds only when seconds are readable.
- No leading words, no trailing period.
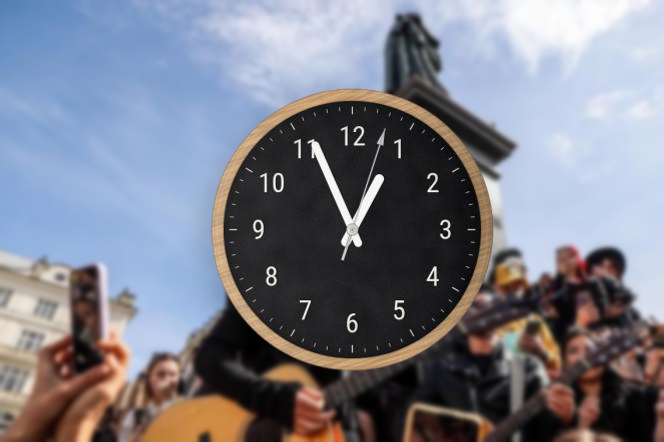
12:56:03
